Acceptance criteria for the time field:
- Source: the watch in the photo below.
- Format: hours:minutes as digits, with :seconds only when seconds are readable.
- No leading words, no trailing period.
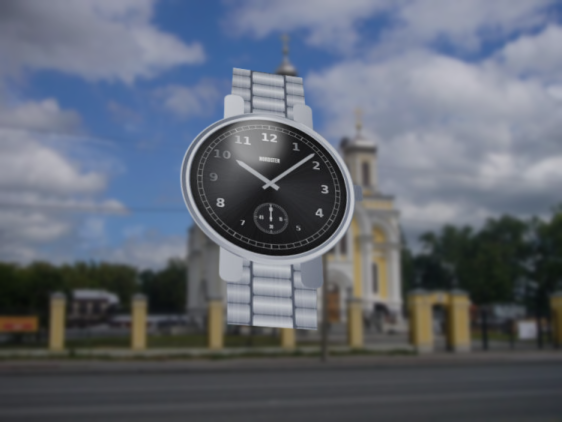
10:08
